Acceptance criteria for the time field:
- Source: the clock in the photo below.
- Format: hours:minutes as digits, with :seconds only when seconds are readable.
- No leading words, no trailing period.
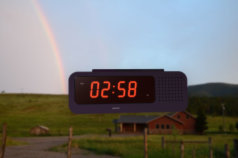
2:58
